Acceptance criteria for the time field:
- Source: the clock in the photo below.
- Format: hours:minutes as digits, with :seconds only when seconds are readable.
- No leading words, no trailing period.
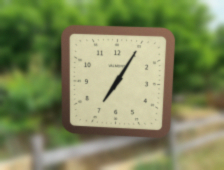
7:05
